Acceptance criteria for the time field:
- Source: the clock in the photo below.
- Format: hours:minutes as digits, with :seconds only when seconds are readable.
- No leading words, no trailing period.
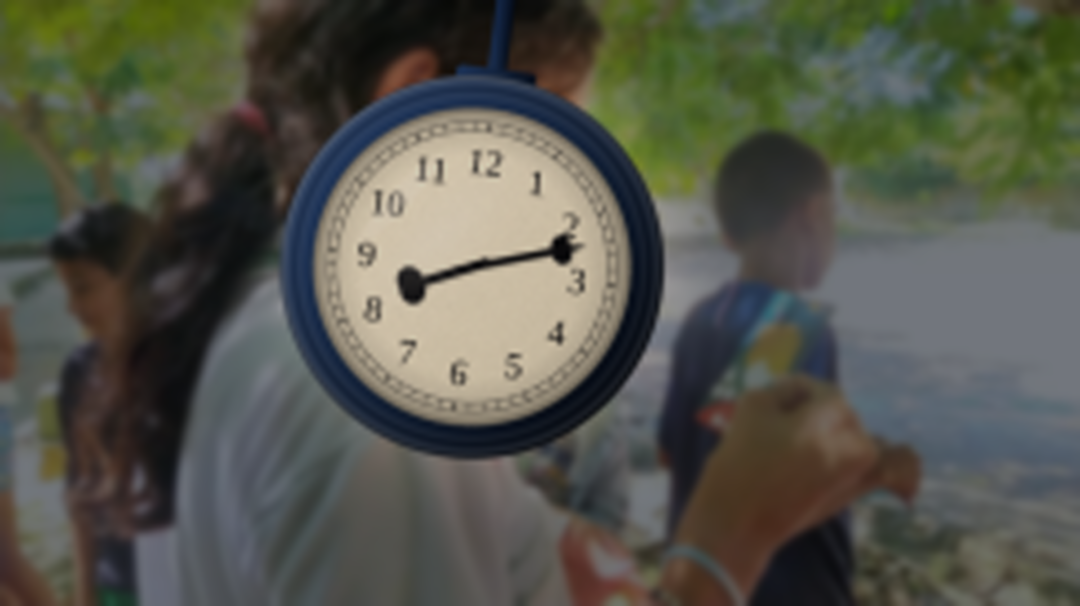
8:12
